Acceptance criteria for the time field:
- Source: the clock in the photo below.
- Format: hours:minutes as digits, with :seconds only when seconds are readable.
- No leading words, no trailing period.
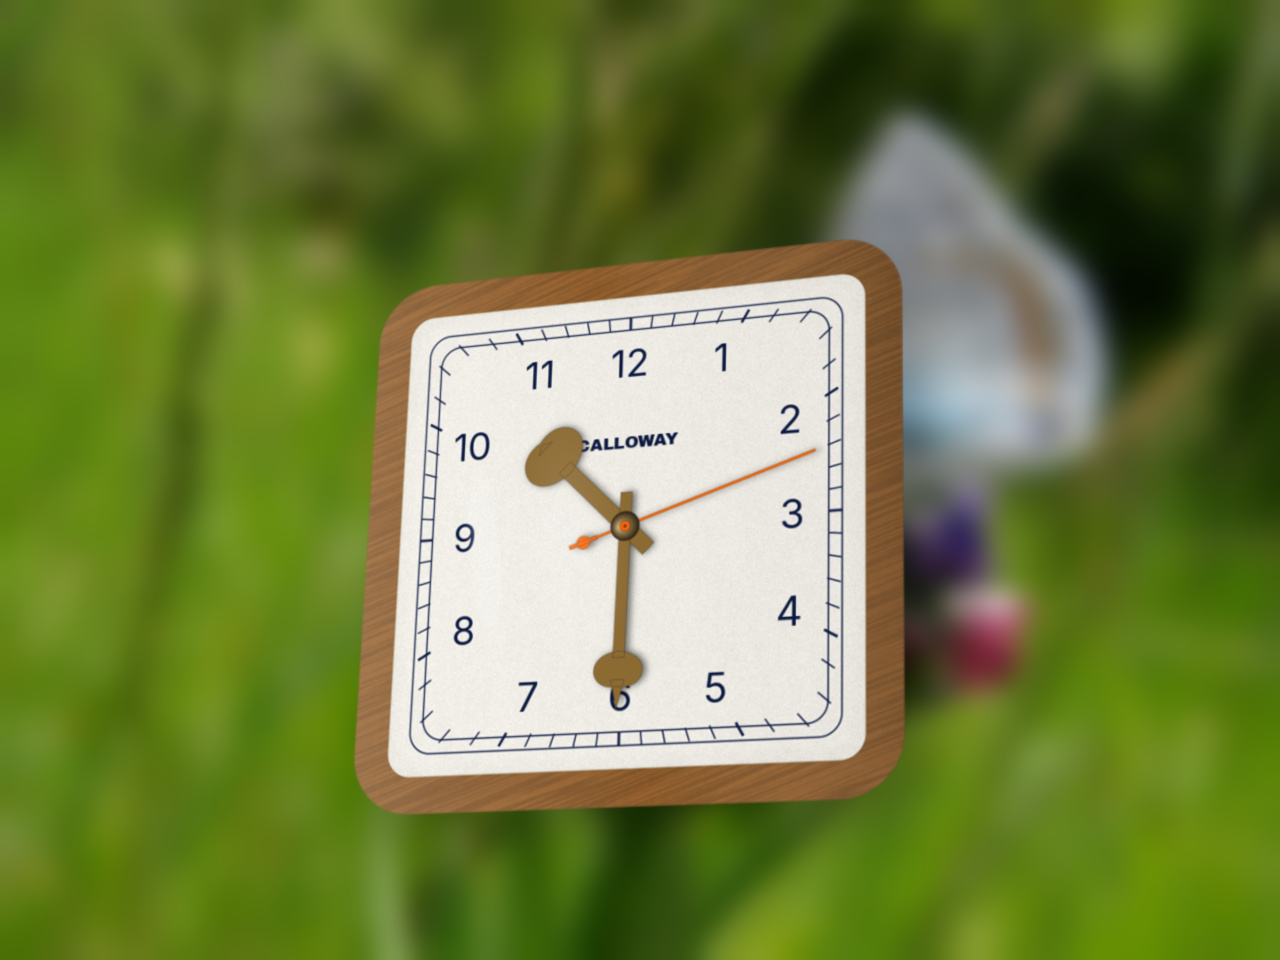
10:30:12
